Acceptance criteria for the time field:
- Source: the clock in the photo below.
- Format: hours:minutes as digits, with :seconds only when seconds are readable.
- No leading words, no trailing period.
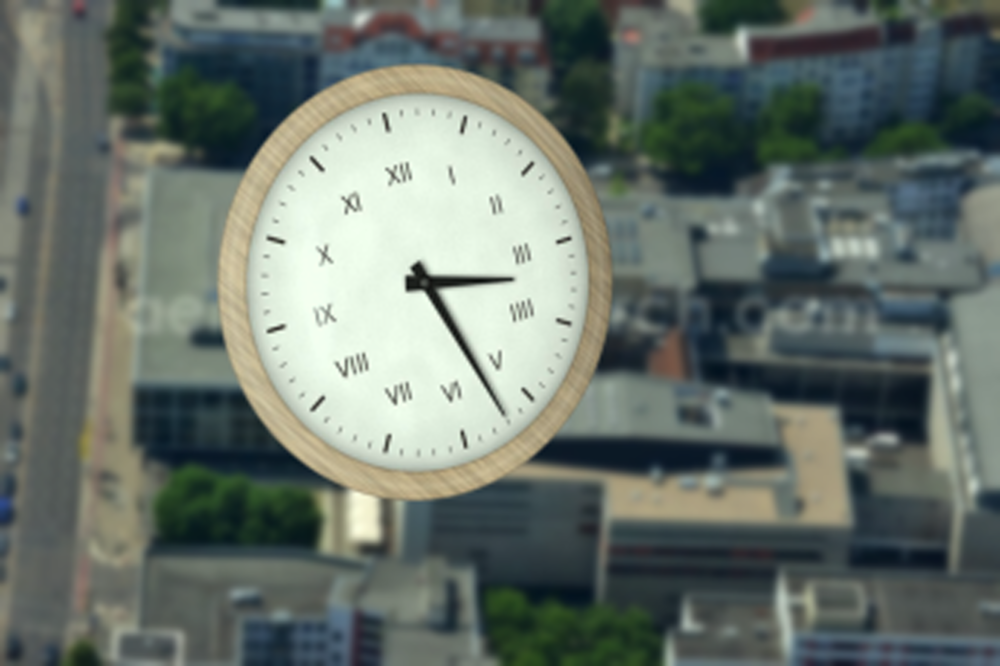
3:27
